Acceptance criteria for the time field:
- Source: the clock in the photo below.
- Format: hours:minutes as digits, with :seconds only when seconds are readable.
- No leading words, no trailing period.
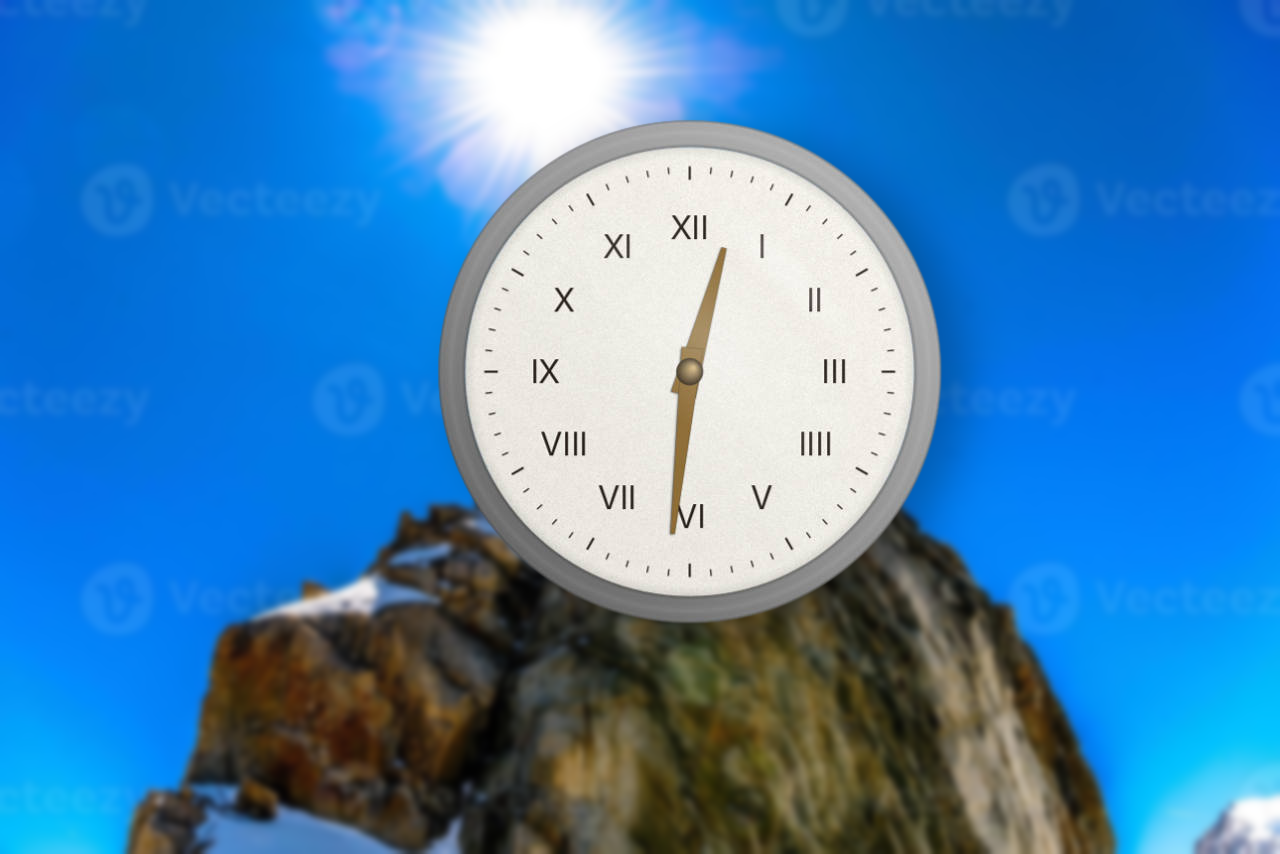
12:31
